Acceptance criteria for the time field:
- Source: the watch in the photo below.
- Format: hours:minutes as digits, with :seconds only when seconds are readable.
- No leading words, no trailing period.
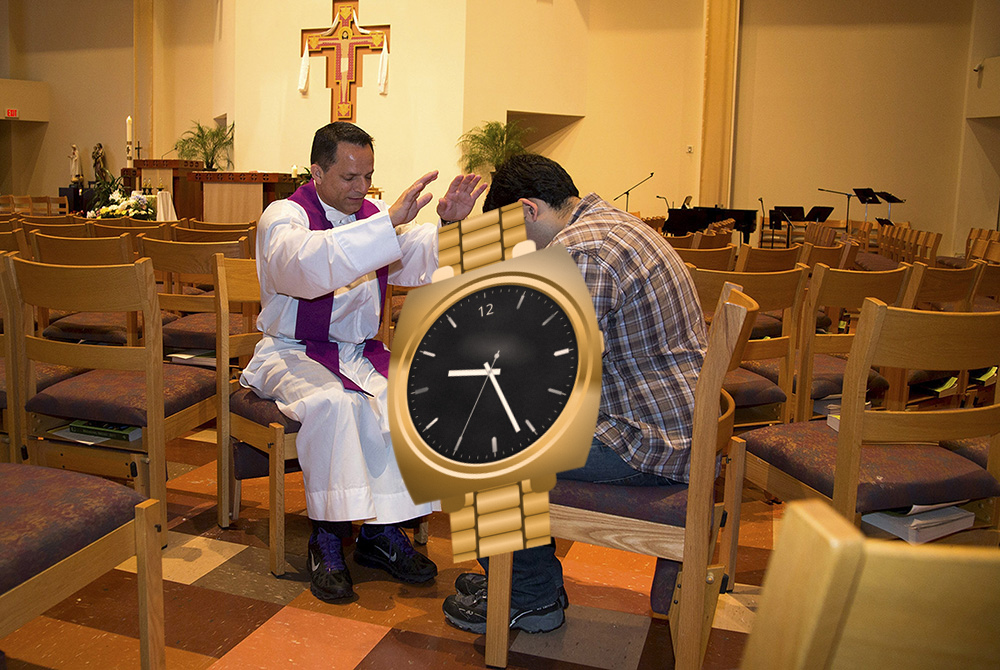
9:26:35
